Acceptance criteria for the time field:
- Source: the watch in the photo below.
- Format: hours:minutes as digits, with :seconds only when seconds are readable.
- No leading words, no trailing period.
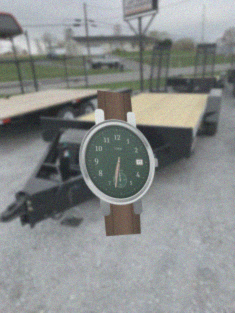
6:32
